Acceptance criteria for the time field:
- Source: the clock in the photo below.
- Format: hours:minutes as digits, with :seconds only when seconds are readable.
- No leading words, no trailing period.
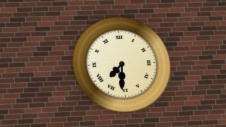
7:31
